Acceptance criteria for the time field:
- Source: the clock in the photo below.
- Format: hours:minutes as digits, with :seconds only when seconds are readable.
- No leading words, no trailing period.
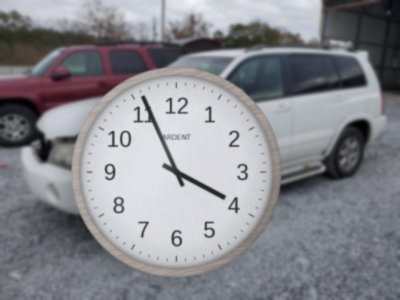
3:56
